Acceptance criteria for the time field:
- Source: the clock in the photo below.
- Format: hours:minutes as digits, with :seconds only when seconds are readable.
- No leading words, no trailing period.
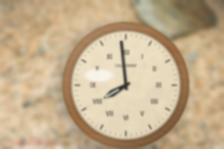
7:59
